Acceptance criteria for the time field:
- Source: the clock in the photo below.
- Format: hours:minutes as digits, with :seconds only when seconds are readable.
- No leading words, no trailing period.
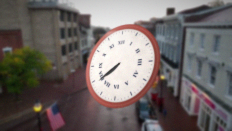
7:39
